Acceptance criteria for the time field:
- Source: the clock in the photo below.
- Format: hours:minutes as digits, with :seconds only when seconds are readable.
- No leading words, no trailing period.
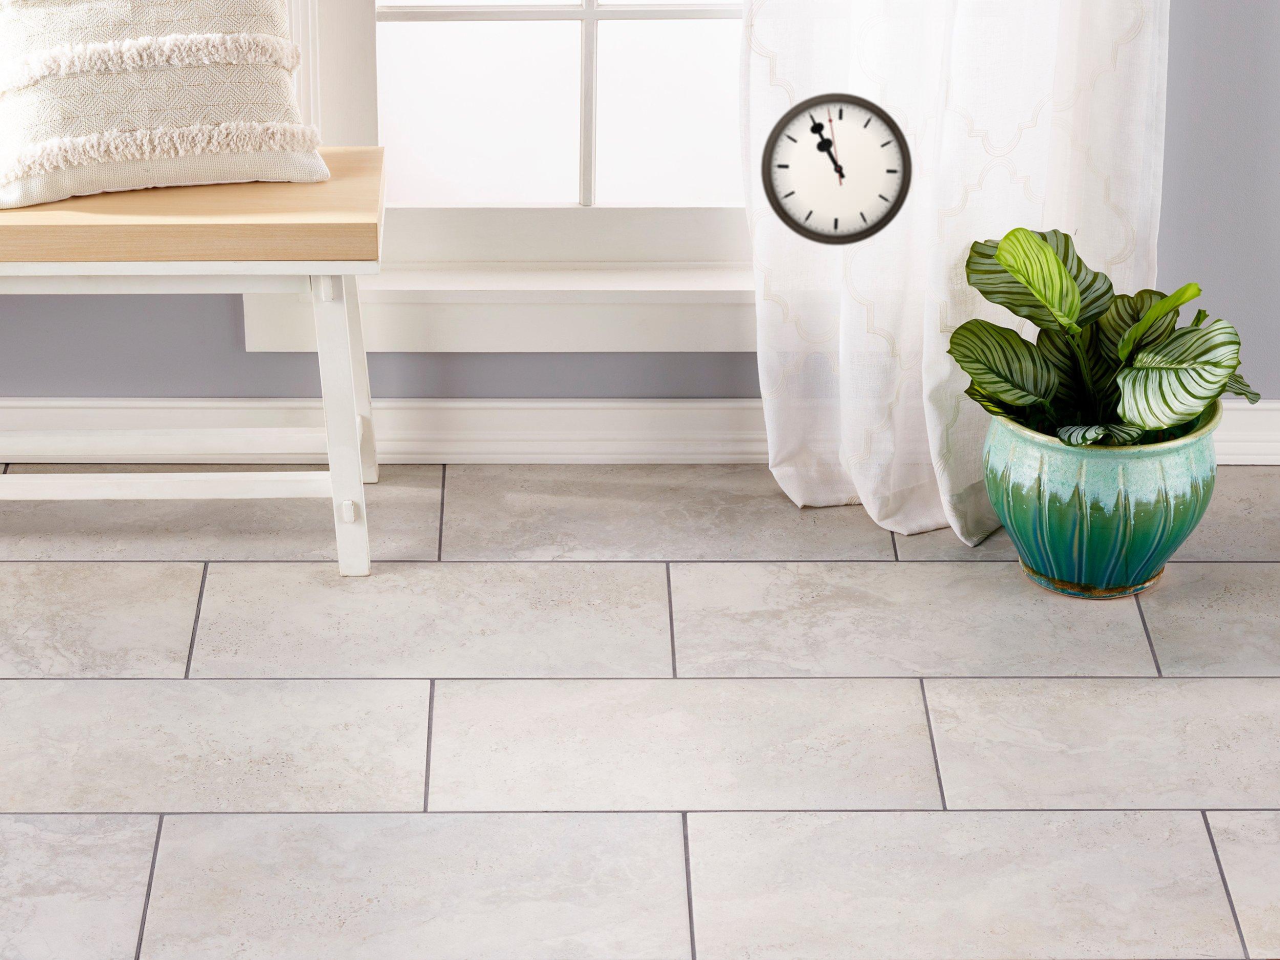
10:54:58
